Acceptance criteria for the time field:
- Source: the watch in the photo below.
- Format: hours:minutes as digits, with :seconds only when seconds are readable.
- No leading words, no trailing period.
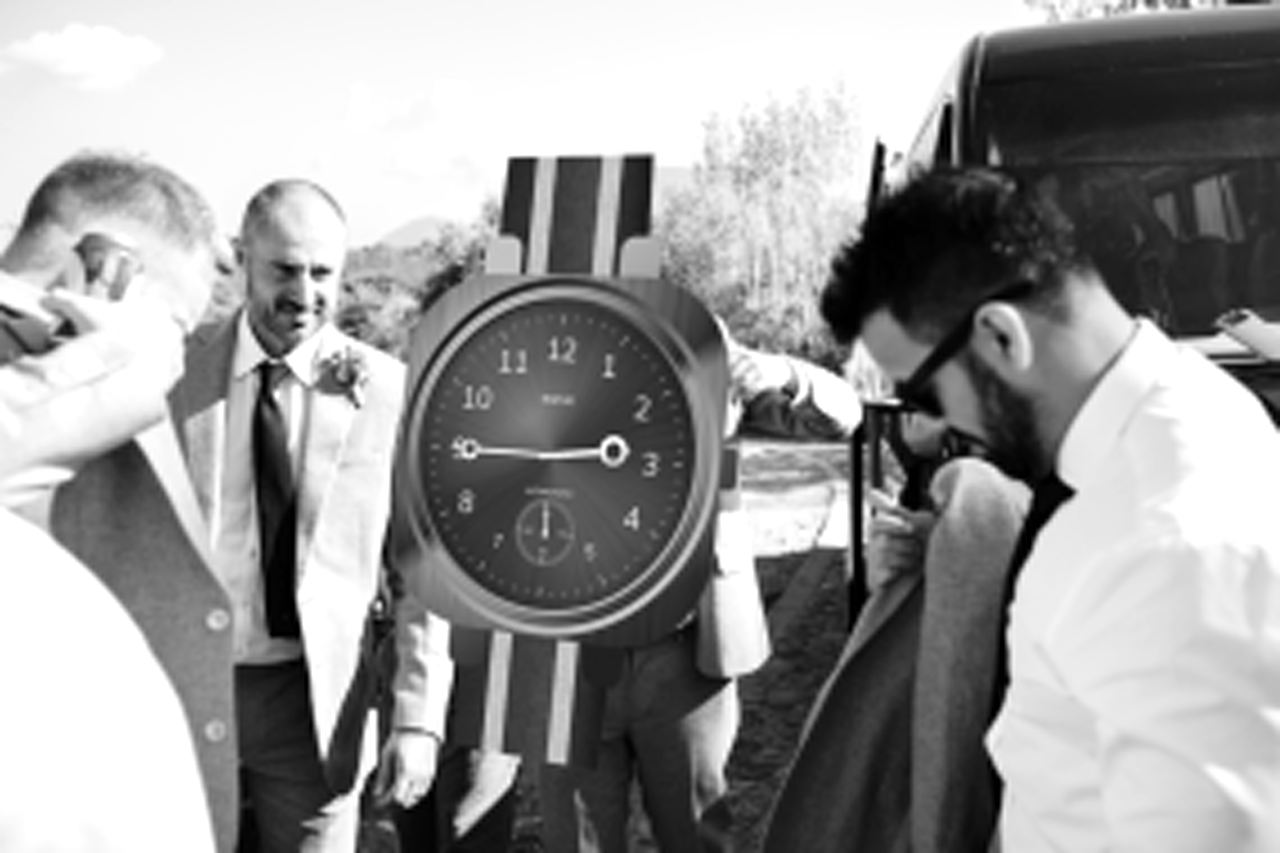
2:45
